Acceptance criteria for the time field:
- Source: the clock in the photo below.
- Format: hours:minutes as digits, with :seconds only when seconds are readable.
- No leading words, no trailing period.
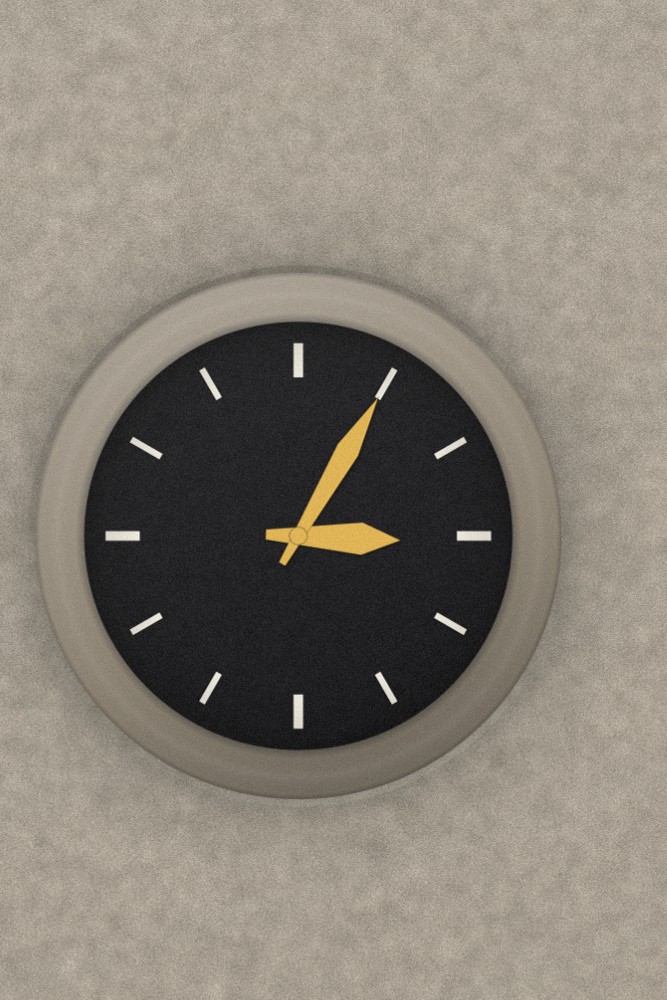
3:05
